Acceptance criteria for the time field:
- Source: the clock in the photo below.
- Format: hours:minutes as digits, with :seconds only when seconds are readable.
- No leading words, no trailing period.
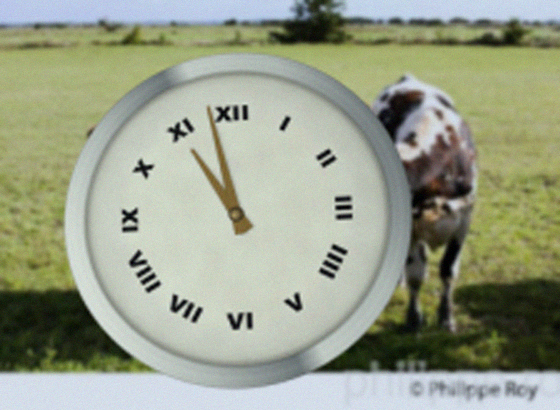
10:58
